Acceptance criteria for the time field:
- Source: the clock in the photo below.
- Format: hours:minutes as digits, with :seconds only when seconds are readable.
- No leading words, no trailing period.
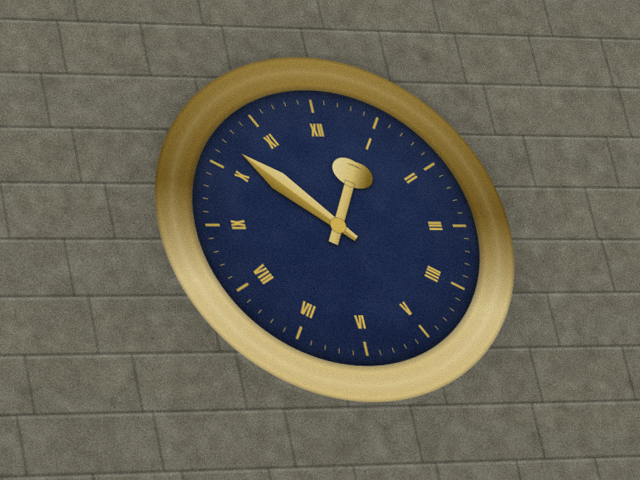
12:52
